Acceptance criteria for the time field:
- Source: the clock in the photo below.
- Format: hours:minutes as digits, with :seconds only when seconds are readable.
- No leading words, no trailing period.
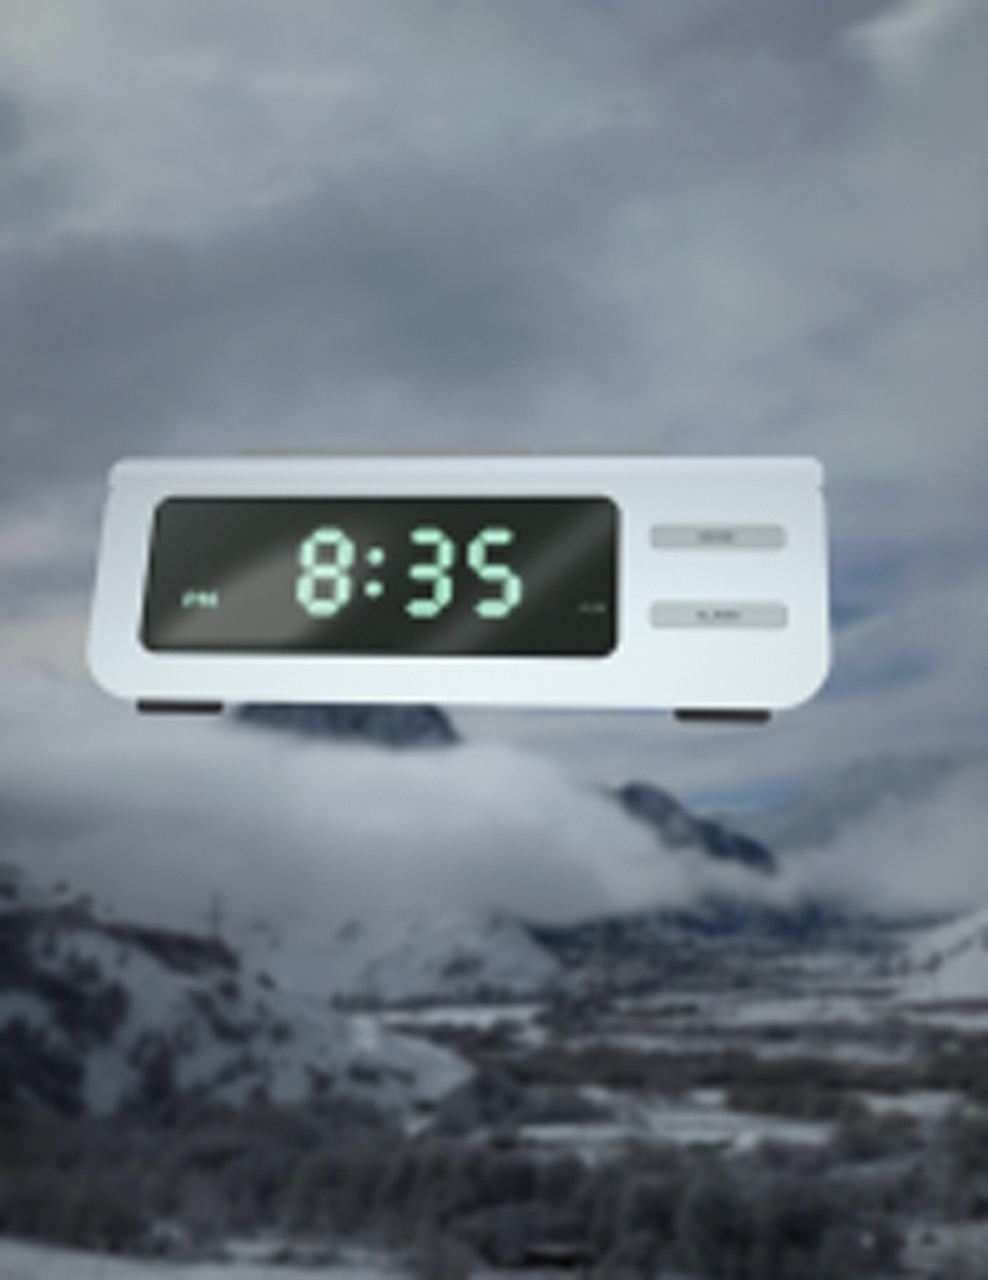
8:35
